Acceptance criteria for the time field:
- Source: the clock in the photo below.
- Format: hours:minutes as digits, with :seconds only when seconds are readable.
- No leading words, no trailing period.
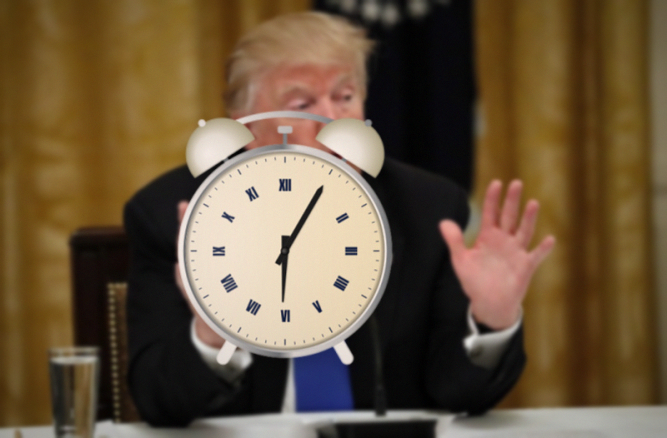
6:05
